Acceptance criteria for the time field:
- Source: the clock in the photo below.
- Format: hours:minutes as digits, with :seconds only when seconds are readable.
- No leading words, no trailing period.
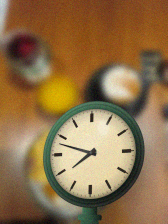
7:48
